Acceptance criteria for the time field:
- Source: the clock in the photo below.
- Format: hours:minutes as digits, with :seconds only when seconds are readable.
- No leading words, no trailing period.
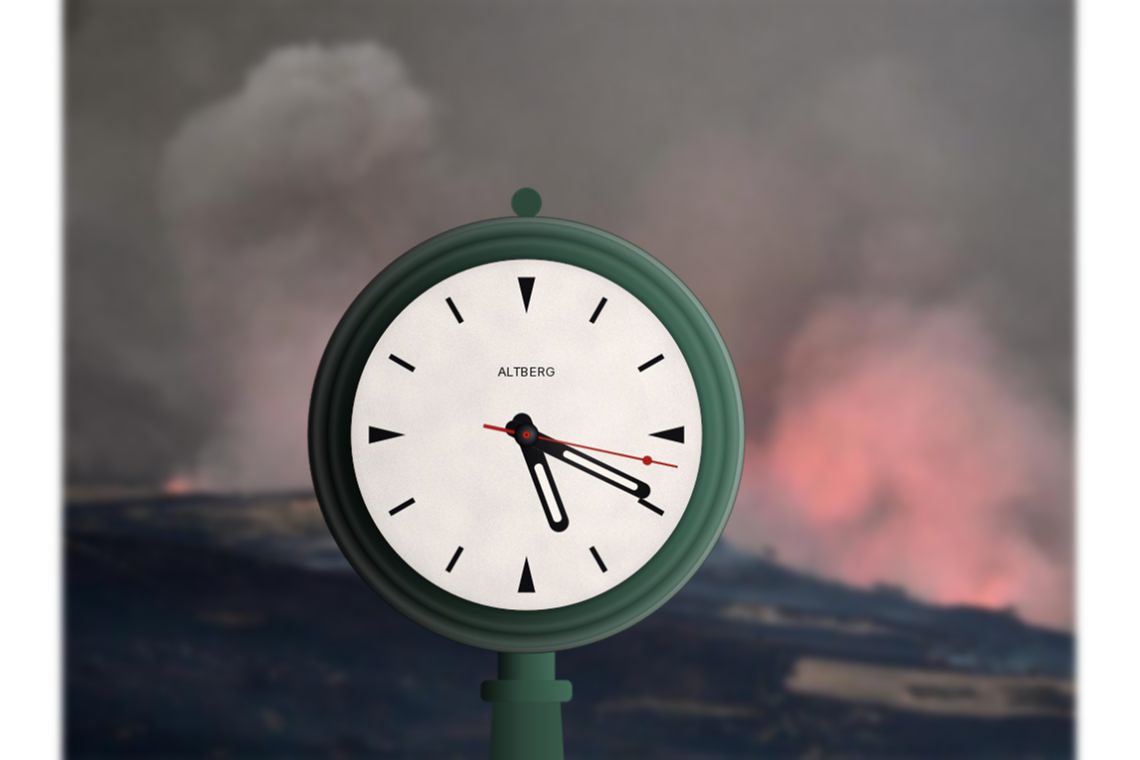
5:19:17
